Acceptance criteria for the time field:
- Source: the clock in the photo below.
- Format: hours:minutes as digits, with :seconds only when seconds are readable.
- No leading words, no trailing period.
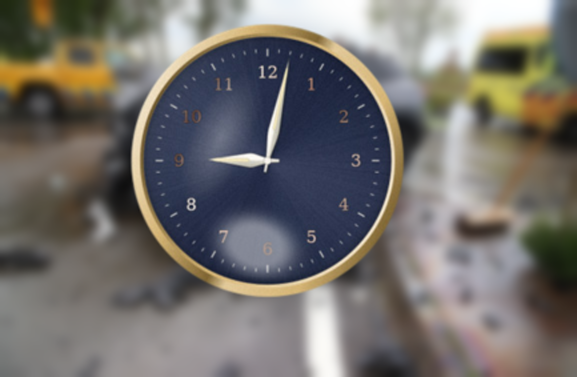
9:02
